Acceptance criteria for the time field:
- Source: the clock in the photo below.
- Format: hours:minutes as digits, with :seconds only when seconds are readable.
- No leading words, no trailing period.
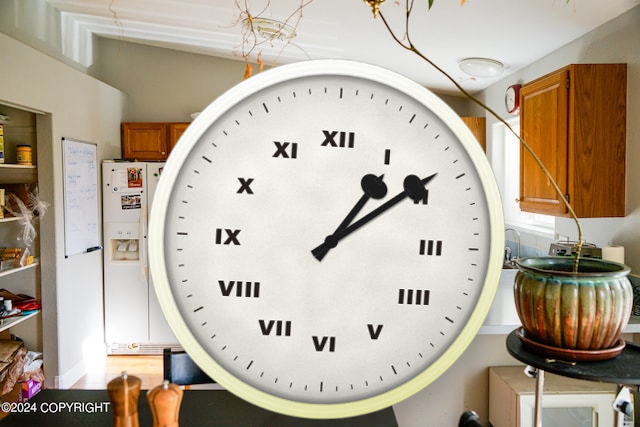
1:09
